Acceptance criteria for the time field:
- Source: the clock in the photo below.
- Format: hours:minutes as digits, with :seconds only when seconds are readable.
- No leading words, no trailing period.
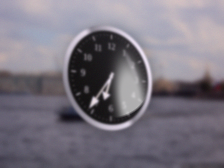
6:36
